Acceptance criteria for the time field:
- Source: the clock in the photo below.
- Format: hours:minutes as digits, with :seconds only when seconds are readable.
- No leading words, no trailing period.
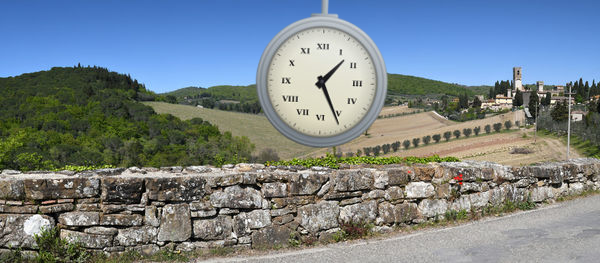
1:26
